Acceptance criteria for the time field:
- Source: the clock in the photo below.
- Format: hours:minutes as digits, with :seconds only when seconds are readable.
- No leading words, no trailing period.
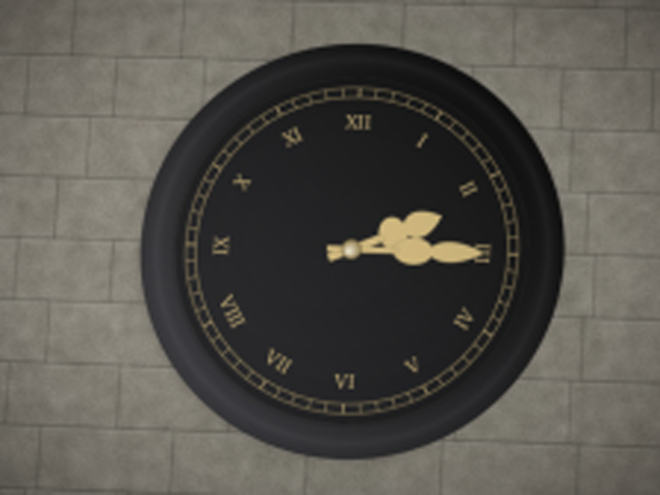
2:15
